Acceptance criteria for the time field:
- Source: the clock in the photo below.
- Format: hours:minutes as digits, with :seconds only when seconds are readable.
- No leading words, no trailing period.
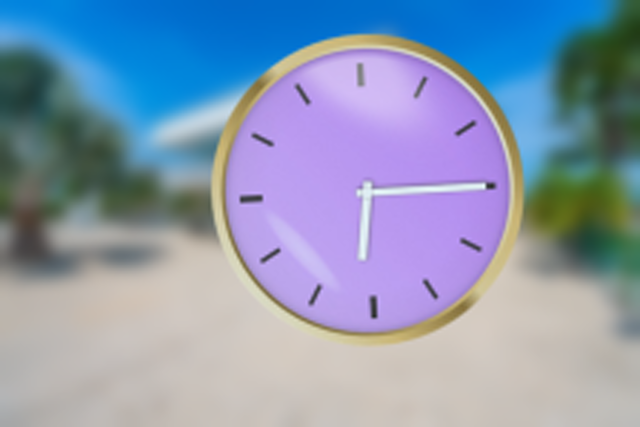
6:15
